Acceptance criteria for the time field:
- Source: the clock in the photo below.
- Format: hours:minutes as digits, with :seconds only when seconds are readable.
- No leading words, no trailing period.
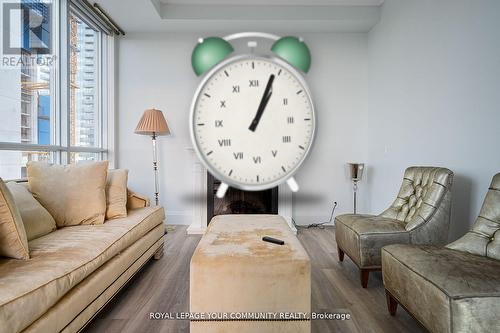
1:04
